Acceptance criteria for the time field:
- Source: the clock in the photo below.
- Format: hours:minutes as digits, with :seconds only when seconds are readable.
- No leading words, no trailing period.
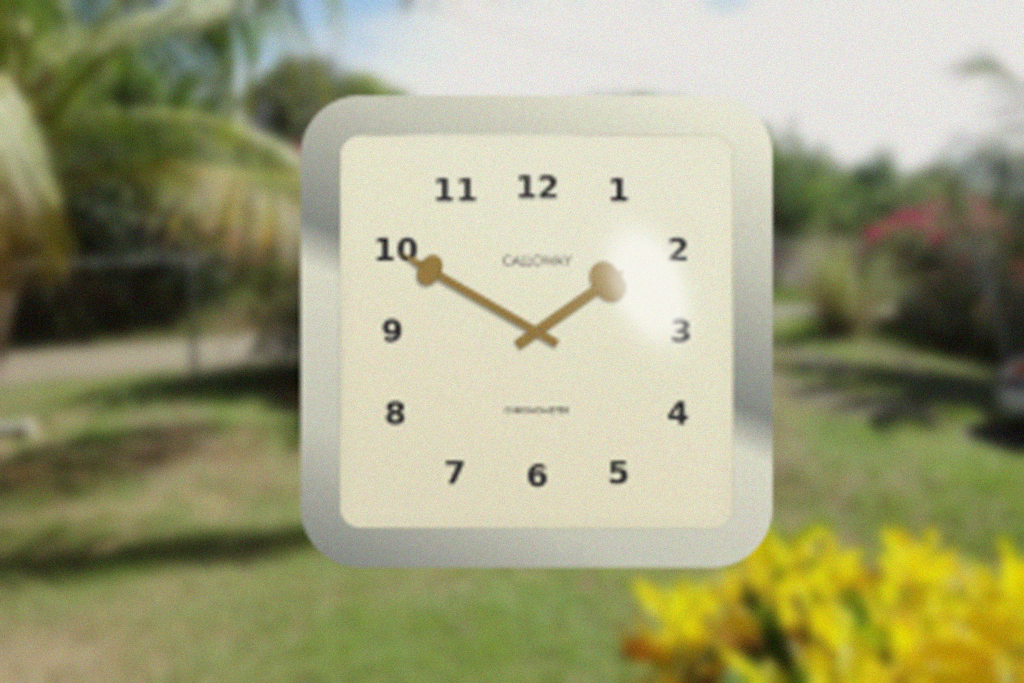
1:50
